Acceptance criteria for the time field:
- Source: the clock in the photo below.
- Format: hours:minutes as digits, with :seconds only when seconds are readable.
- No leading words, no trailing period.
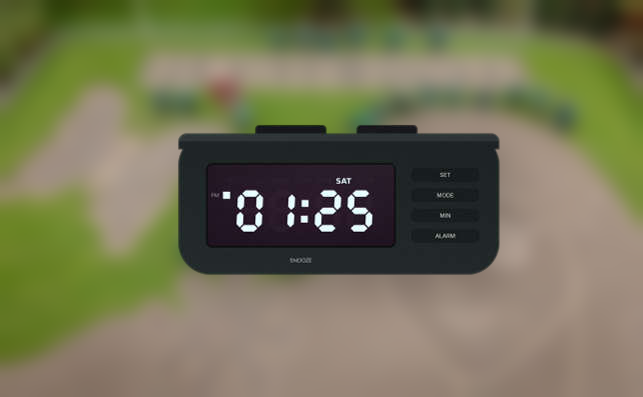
1:25
